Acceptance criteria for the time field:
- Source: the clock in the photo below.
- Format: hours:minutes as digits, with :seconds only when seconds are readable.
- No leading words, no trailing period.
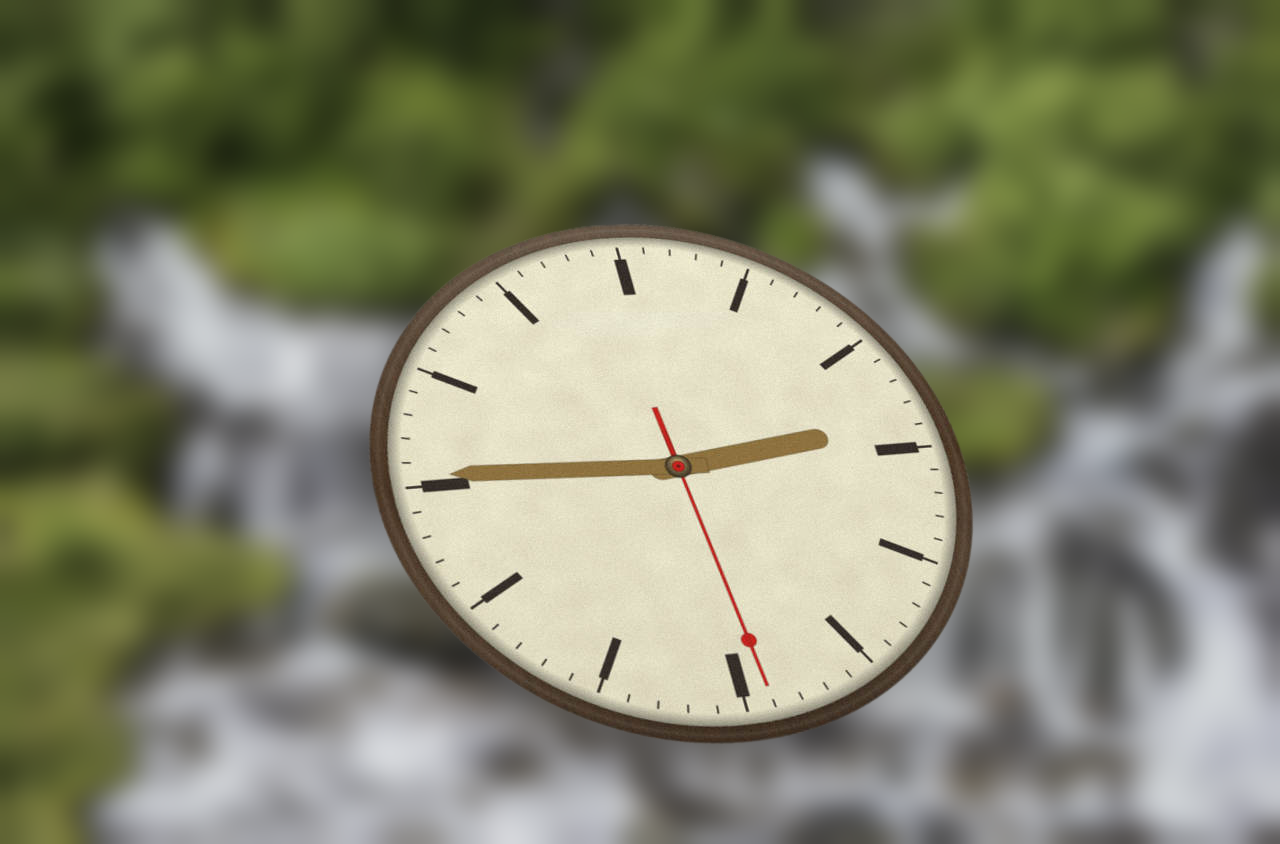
2:45:29
